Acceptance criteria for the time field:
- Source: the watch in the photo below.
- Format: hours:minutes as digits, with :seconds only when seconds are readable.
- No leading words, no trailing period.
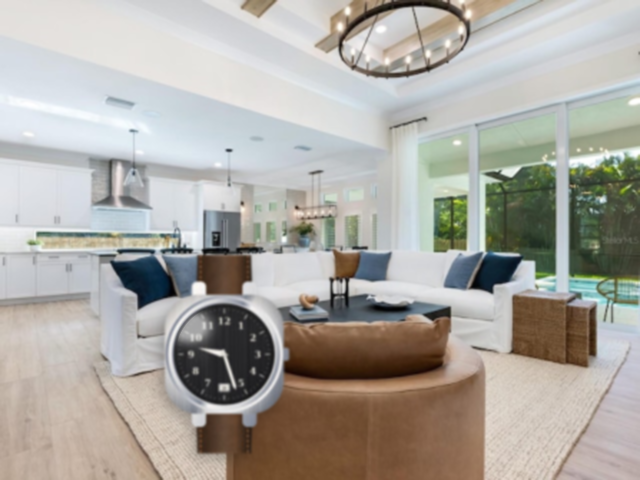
9:27
